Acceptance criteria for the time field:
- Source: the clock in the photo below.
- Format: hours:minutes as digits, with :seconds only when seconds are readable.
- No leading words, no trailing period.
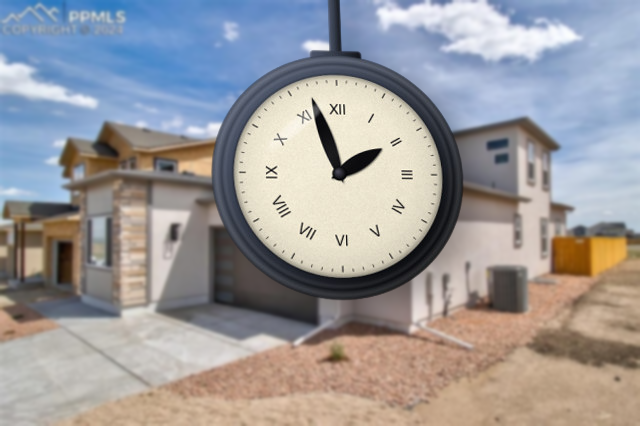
1:57
